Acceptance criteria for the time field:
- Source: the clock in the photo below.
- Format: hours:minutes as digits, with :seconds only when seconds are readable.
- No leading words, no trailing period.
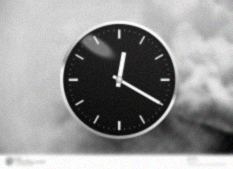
12:20
